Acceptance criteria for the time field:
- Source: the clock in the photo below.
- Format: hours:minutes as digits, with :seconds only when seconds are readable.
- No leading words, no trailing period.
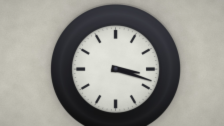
3:18
